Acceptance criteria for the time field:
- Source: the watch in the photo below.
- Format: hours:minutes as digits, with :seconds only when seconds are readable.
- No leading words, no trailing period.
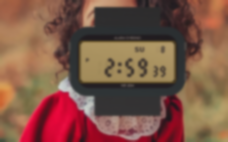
2:59
